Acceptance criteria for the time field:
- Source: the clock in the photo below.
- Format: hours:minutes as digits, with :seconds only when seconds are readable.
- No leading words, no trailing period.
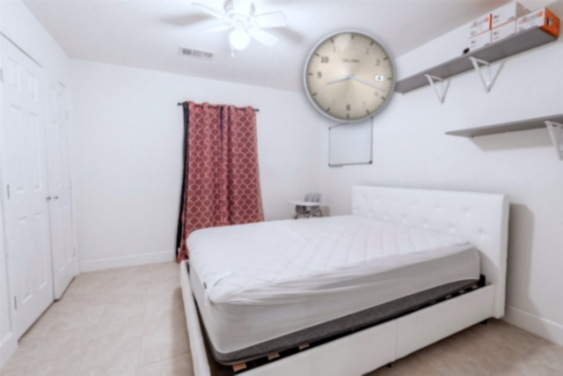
8:18
